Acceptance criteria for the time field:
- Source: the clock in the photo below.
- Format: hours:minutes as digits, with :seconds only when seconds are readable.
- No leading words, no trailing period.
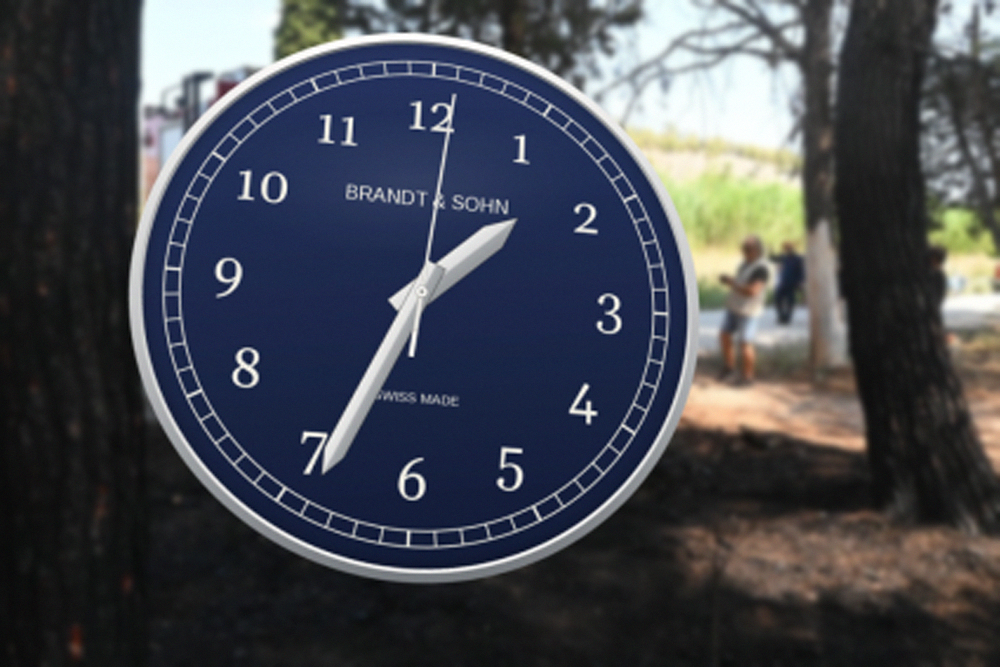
1:34:01
